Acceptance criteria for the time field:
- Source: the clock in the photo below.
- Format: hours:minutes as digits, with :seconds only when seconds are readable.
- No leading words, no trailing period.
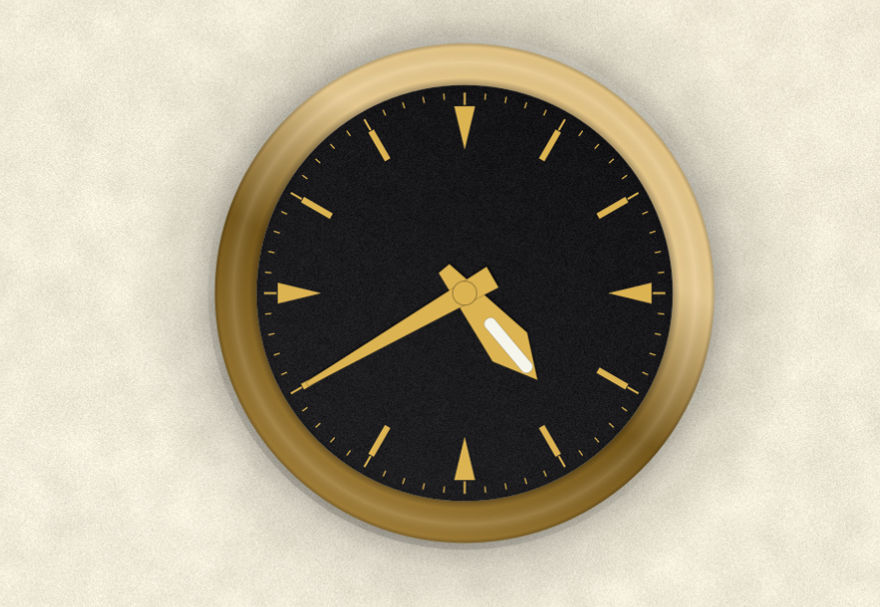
4:40
